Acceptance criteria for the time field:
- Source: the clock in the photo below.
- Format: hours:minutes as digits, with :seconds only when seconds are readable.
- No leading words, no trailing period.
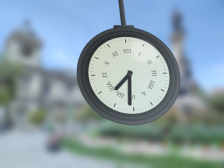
7:31
